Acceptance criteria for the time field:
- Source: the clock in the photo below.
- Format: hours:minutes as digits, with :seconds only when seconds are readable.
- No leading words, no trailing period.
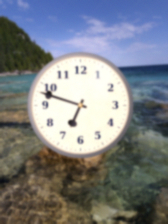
6:48
